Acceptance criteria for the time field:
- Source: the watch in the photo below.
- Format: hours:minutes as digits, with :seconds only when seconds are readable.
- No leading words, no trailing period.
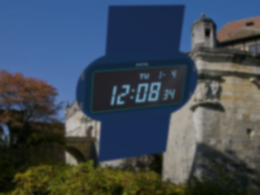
12:08
